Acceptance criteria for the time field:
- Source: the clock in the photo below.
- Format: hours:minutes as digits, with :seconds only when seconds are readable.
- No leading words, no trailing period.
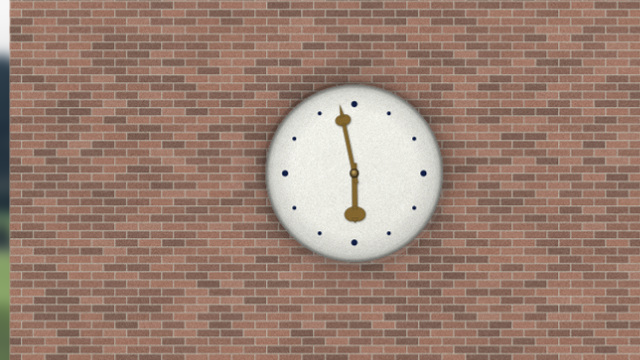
5:58
